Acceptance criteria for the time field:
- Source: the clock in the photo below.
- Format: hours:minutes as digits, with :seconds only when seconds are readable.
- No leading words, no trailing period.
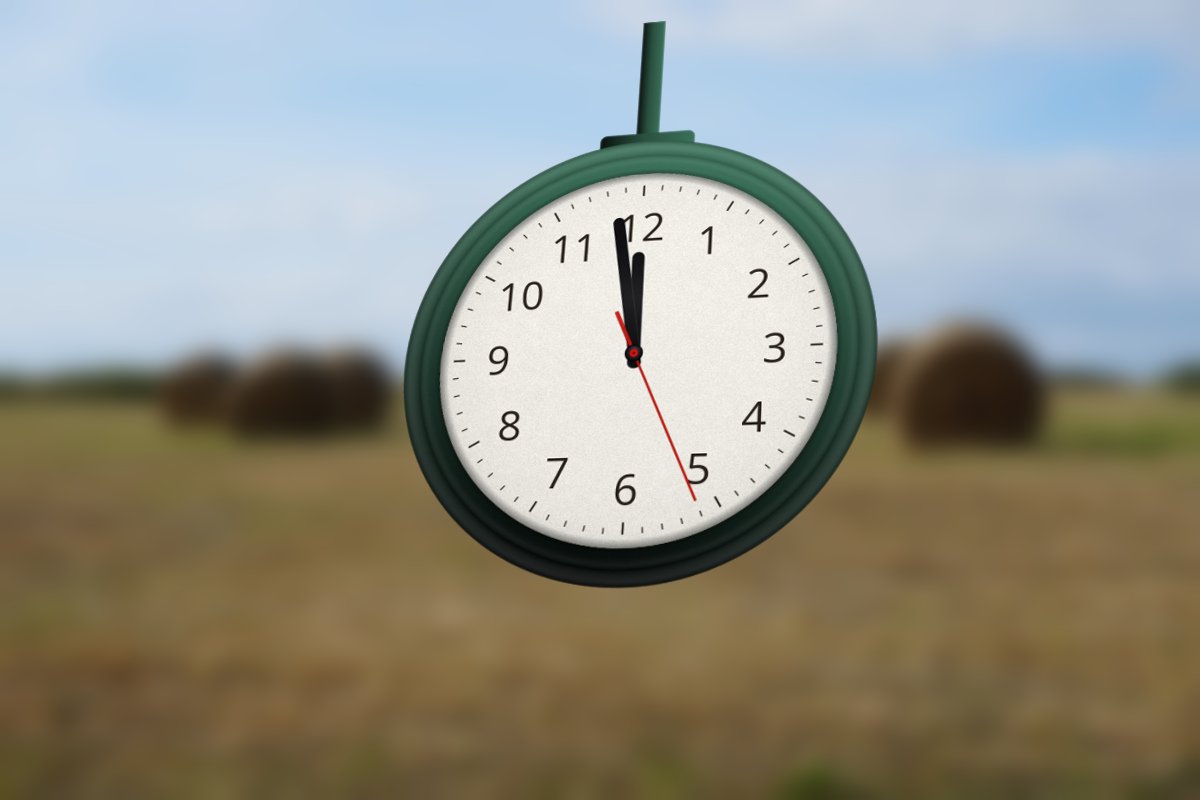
11:58:26
